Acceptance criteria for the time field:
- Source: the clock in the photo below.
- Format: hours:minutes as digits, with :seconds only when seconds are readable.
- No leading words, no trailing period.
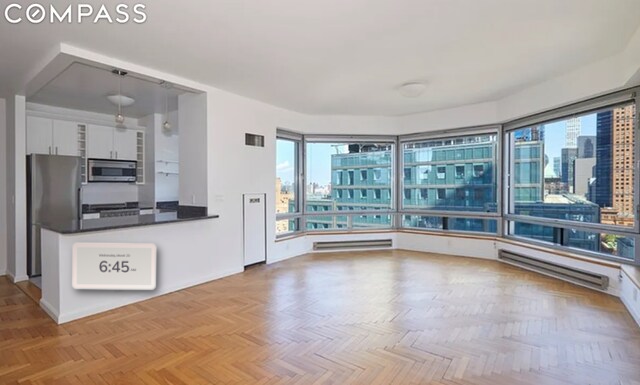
6:45
